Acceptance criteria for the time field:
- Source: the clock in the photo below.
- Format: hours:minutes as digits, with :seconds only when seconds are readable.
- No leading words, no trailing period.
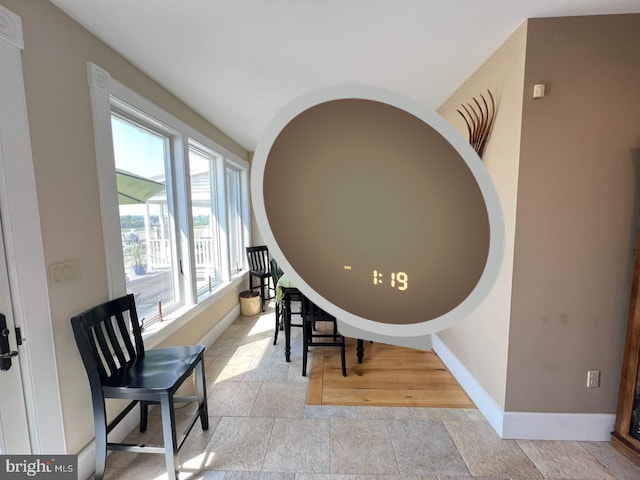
1:19
